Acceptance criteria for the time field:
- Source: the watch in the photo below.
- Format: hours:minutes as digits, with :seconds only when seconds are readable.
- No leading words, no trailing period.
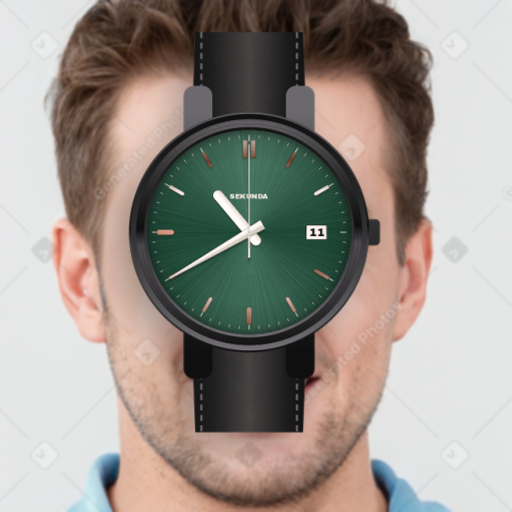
10:40:00
